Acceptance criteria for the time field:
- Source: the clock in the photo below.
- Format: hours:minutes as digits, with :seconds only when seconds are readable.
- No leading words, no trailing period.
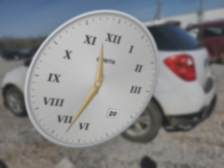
11:33
